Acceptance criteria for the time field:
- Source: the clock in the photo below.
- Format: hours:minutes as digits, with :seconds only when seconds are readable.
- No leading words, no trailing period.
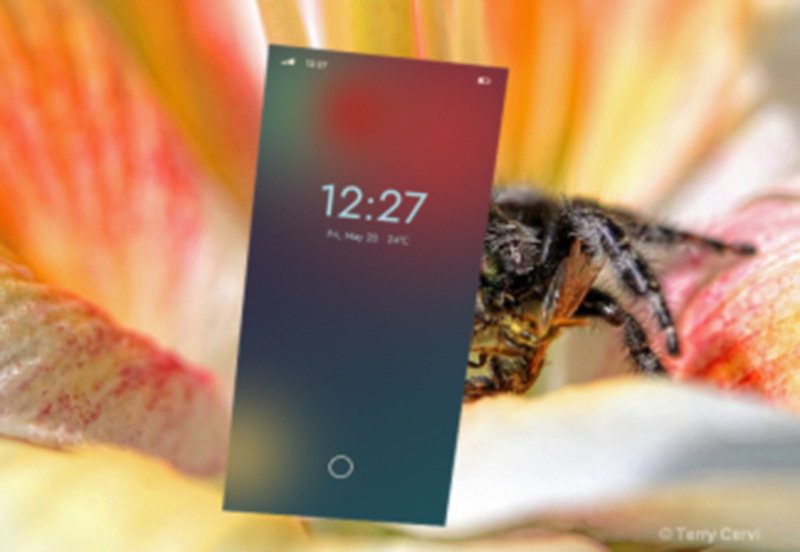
12:27
